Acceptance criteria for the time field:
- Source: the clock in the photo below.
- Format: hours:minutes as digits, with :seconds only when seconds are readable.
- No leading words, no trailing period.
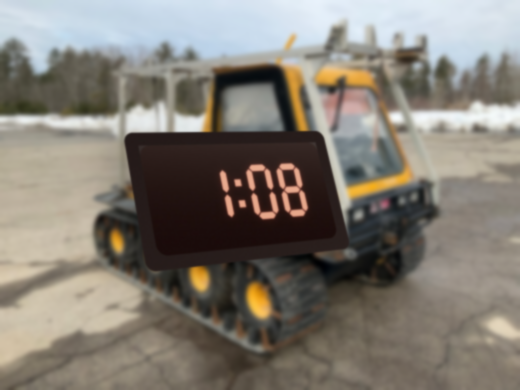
1:08
